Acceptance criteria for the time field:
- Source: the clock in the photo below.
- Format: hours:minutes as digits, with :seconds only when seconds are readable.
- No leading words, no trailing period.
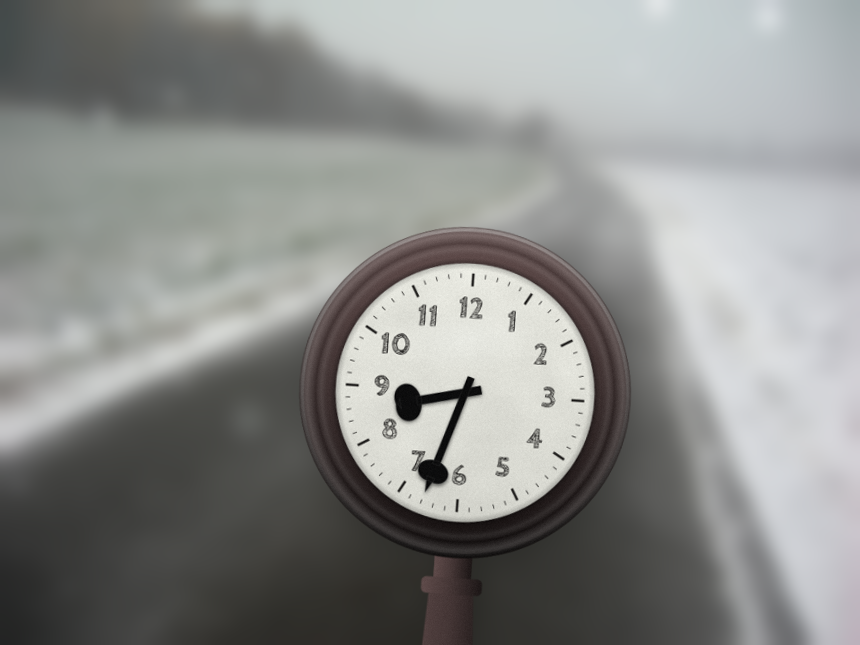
8:33
